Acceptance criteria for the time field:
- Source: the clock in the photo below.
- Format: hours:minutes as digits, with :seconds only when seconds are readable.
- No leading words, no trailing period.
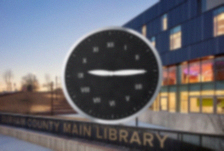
9:15
